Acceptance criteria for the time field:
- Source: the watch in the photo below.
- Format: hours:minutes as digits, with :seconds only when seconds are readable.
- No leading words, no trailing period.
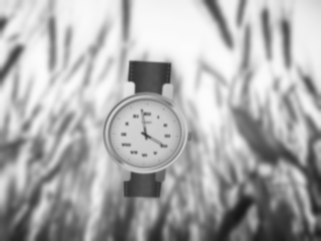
3:58
